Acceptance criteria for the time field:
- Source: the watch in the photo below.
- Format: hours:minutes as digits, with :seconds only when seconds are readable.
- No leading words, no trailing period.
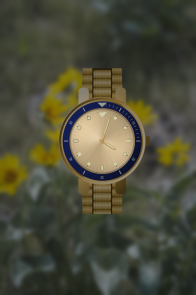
4:03
